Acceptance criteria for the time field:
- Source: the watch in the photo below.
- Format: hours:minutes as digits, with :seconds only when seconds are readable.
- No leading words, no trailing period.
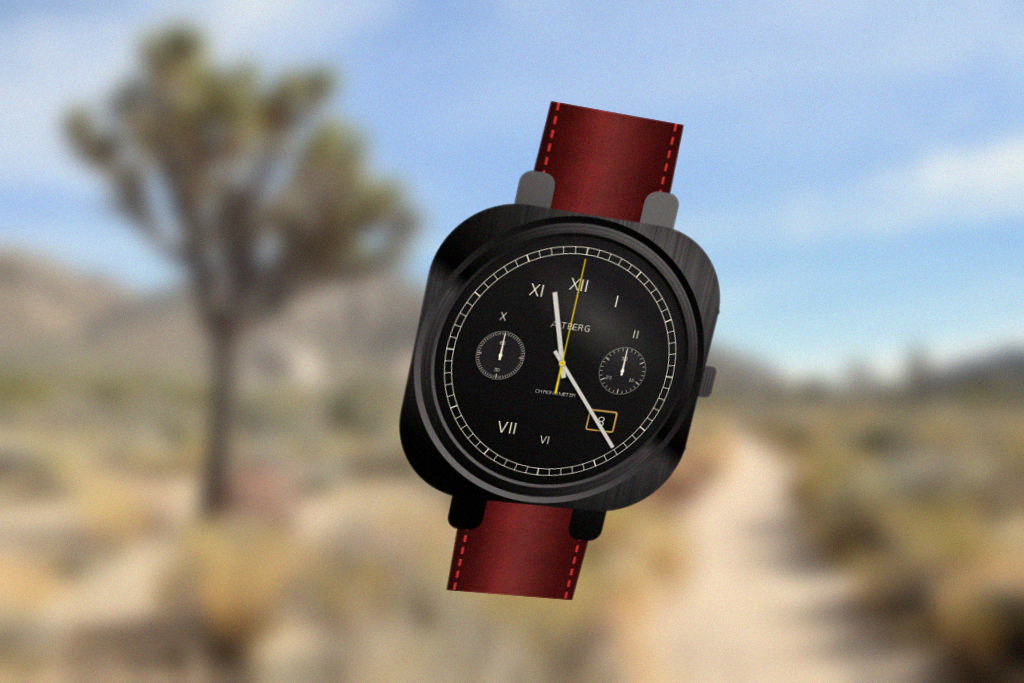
11:23
